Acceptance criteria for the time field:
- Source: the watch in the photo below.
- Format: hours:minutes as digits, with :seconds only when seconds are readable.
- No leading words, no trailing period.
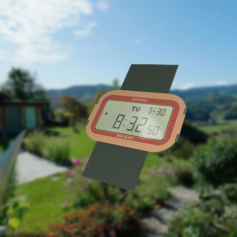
8:32:50
